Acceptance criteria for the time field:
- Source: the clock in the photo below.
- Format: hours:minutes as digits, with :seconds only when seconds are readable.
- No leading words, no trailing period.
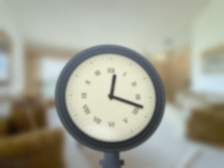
12:18
